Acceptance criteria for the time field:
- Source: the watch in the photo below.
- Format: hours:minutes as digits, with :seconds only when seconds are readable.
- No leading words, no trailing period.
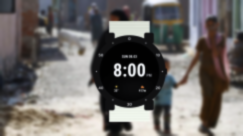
8:00
